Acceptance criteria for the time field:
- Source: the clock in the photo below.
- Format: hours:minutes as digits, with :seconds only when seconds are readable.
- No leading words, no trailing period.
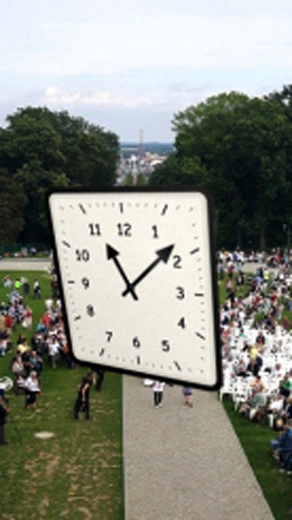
11:08
